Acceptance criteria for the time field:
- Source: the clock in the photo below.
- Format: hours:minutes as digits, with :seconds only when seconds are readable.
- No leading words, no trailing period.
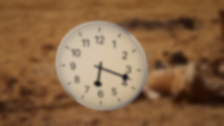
6:18
